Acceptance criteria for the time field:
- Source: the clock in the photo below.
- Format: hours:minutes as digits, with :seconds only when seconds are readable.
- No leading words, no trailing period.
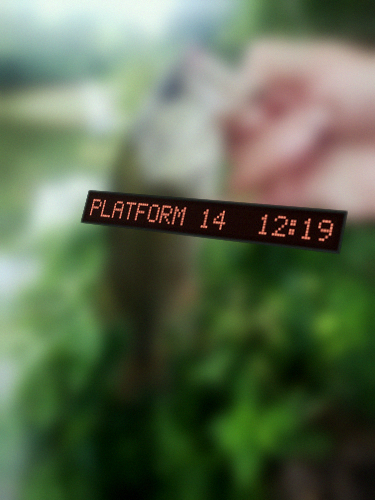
12:19
